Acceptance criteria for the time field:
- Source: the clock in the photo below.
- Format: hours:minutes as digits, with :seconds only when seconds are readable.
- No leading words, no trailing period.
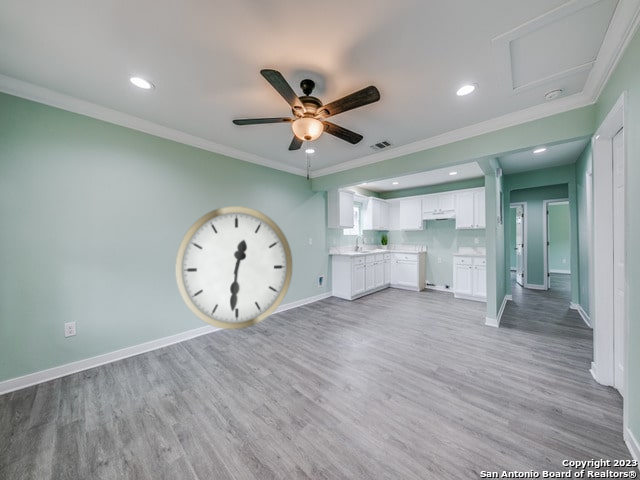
12:31
